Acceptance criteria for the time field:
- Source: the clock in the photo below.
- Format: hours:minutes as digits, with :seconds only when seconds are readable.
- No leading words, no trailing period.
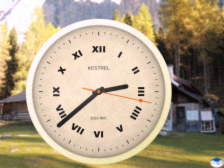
2:38:17
